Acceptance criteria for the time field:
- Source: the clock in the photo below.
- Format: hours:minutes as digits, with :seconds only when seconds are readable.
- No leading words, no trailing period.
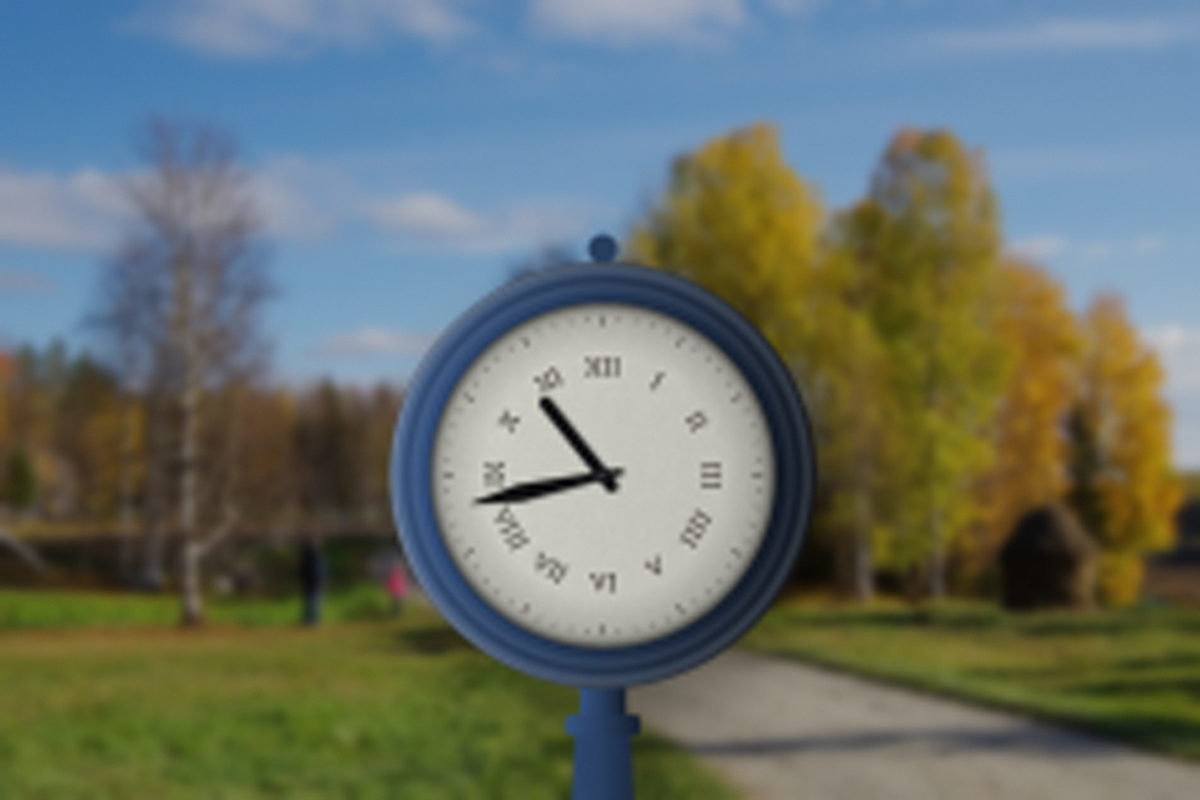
10:43
